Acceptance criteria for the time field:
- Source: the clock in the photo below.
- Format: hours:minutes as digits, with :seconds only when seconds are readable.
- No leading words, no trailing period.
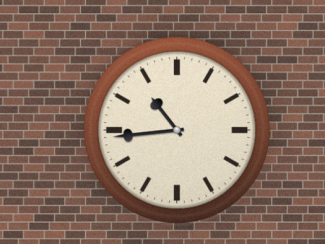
10:44
